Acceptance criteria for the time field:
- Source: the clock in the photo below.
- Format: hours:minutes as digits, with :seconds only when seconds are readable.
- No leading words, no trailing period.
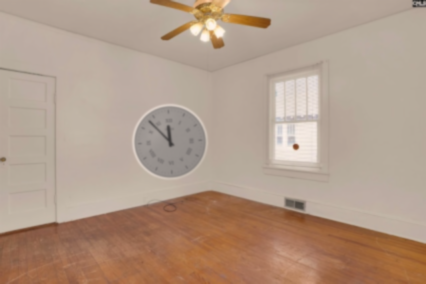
11:53
